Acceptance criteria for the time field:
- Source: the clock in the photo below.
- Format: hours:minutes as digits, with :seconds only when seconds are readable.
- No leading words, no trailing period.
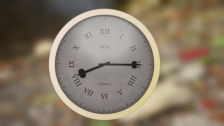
8:15
